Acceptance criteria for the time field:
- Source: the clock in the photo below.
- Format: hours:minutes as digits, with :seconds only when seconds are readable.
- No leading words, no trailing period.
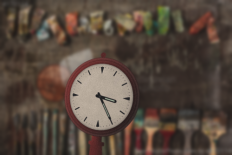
3:25
